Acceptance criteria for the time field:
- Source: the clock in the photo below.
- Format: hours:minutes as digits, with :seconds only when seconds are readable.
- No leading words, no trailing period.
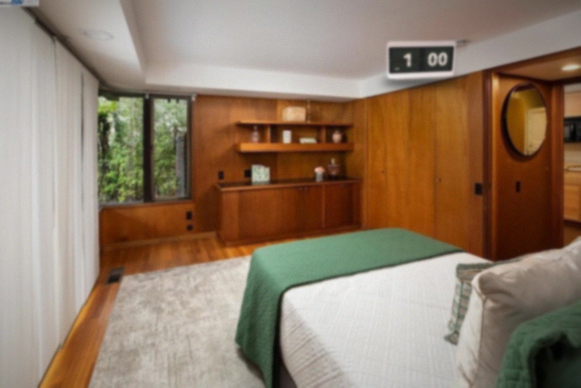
1:00
